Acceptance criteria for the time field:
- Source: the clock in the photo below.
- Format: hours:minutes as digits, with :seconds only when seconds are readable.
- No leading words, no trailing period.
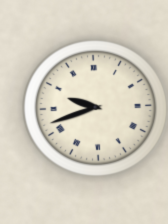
9:42
